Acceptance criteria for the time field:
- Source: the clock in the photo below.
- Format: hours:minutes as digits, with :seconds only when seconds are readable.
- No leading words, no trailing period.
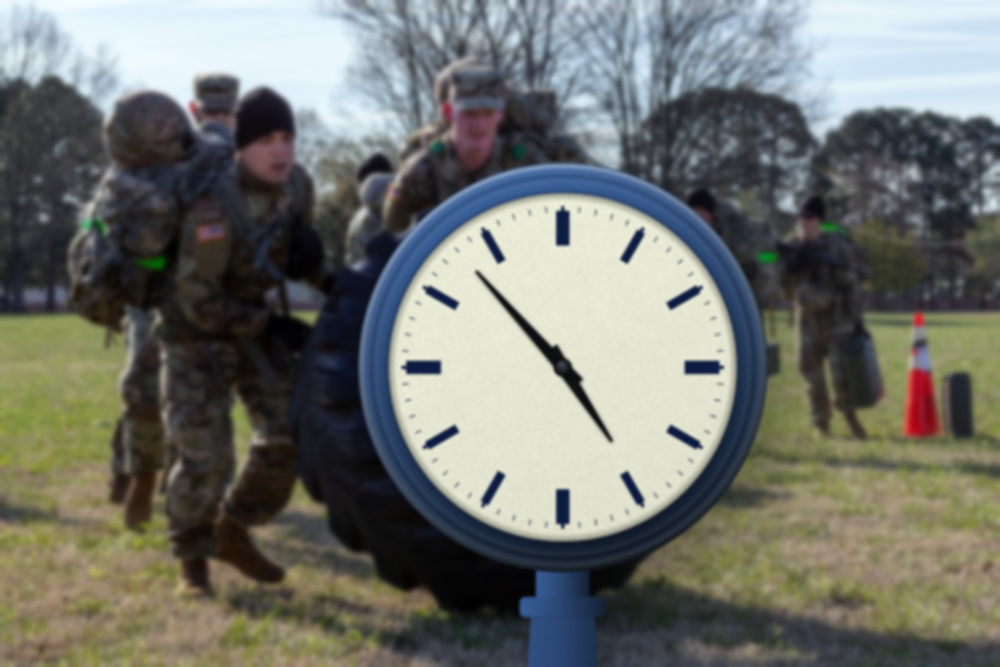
4:53
